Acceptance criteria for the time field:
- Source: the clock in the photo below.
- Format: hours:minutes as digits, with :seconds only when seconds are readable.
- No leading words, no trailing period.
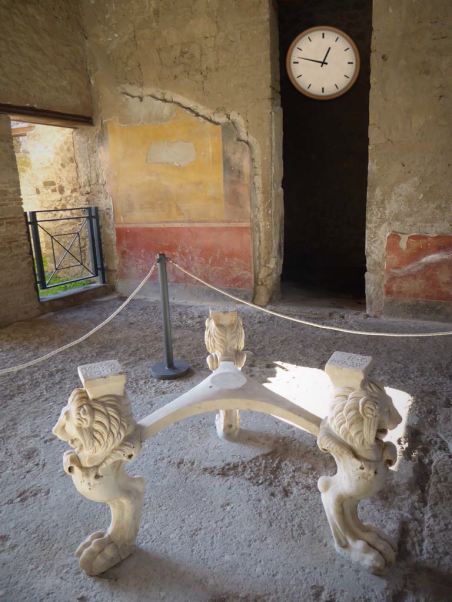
12:47
